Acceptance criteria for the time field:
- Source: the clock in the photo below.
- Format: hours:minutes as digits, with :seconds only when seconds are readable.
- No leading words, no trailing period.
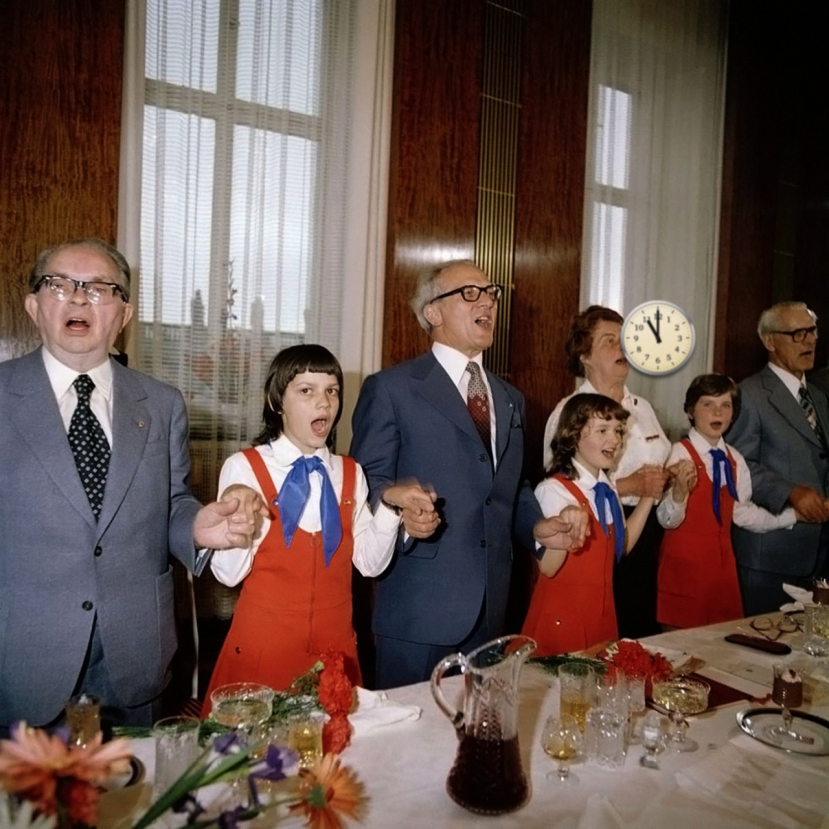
11:00
